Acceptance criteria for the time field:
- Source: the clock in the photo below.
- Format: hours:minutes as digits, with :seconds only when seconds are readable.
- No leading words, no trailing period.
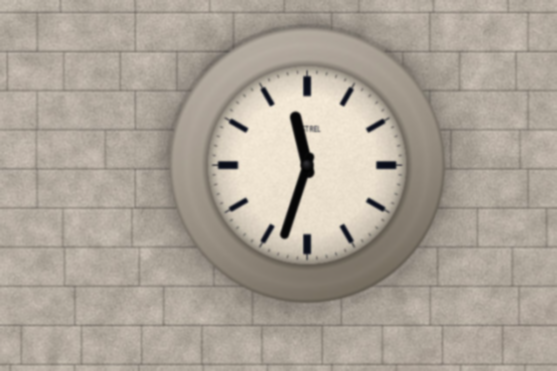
11:33
